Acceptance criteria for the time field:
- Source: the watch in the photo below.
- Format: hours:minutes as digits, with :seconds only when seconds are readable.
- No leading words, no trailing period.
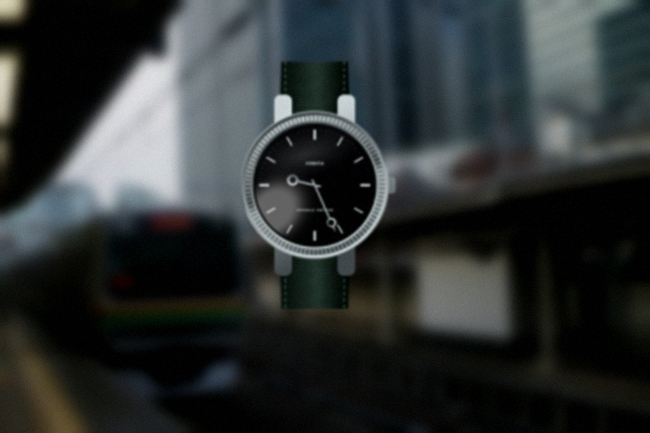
9:26
